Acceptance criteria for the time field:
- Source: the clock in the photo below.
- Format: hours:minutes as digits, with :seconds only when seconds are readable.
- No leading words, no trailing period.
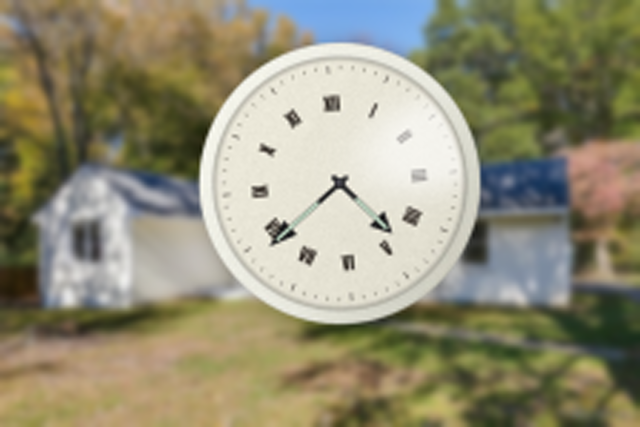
4:39
